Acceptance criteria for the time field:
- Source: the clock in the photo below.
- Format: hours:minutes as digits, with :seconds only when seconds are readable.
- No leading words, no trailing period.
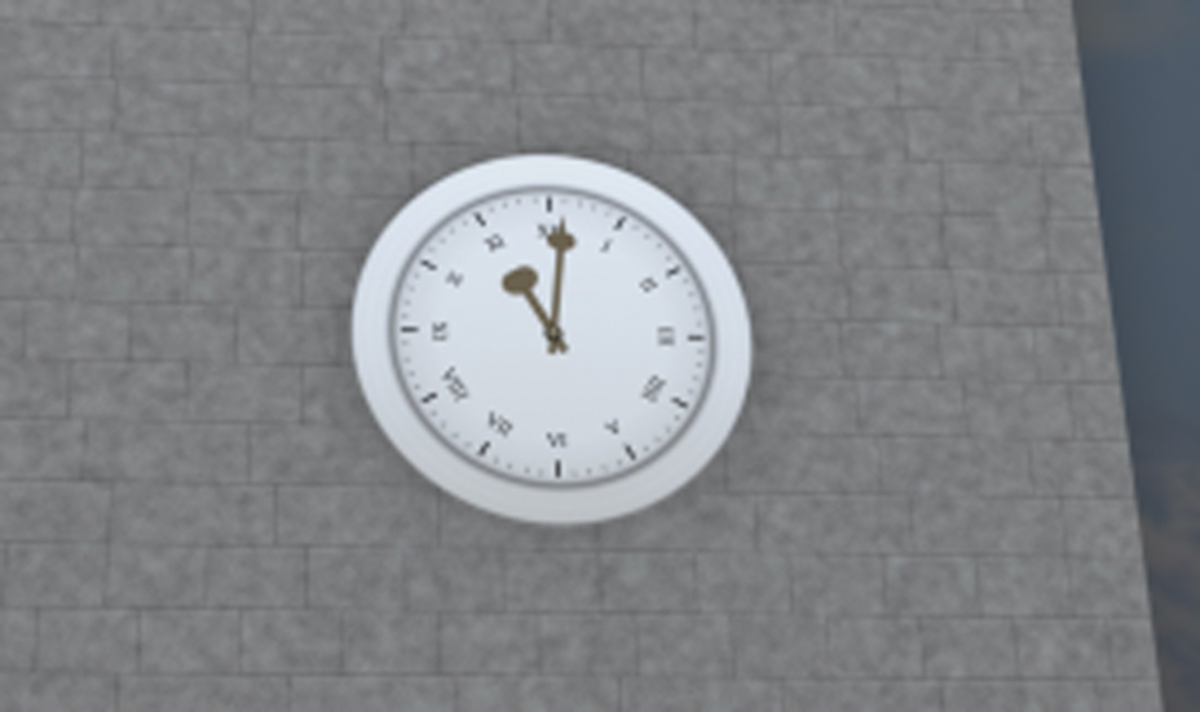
11:01
